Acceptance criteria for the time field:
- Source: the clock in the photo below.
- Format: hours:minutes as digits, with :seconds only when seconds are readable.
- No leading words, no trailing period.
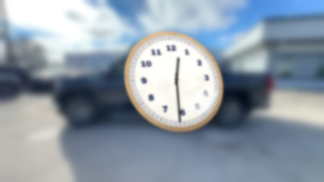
12:31
